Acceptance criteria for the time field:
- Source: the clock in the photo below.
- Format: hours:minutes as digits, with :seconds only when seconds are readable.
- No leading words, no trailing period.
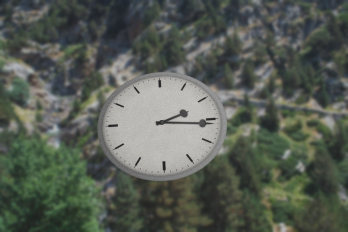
2:16
